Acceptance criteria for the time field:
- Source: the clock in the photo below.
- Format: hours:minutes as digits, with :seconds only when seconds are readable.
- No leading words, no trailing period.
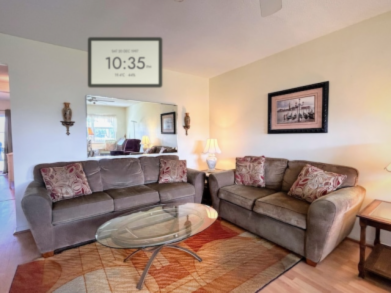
10:35
